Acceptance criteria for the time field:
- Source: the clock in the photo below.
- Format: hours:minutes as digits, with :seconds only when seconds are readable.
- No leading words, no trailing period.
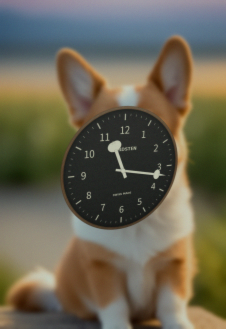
11:17
